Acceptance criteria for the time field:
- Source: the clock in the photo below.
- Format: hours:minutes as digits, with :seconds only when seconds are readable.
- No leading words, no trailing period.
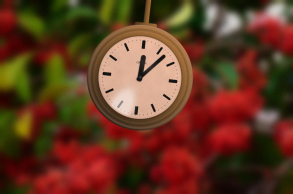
12:07
